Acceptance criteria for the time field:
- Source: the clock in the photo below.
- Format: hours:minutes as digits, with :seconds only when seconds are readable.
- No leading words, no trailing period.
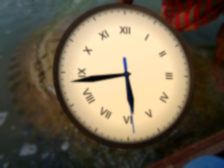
5:43:29
